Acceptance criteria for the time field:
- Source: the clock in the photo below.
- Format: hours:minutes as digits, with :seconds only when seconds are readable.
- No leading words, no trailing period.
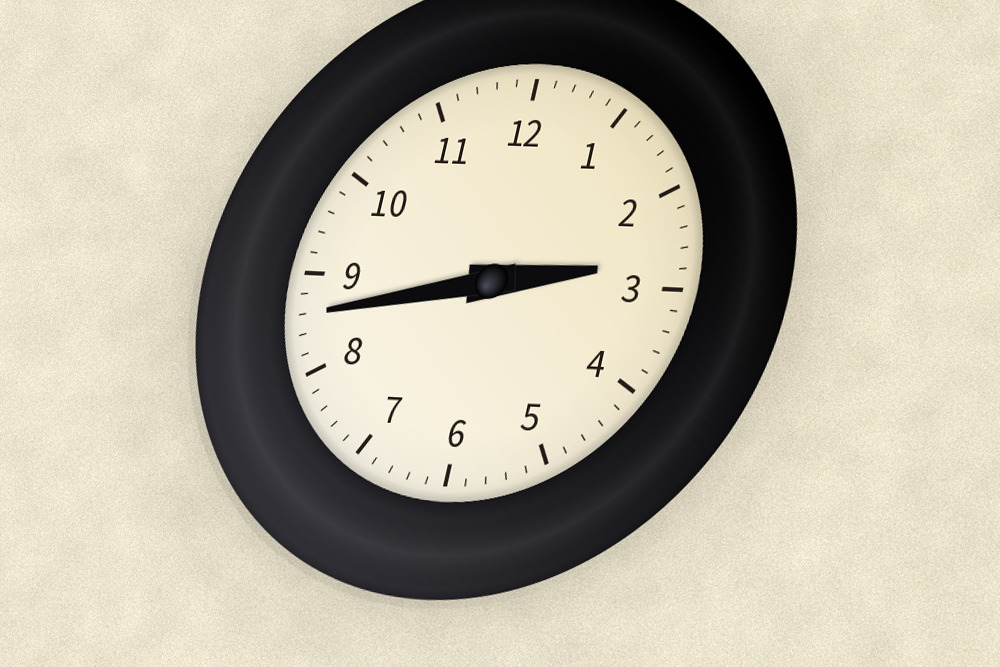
2:43
